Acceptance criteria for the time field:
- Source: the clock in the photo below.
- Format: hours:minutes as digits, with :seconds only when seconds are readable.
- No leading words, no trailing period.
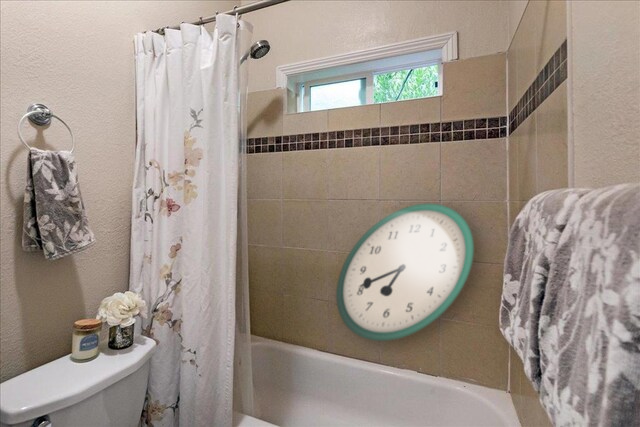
6:41
